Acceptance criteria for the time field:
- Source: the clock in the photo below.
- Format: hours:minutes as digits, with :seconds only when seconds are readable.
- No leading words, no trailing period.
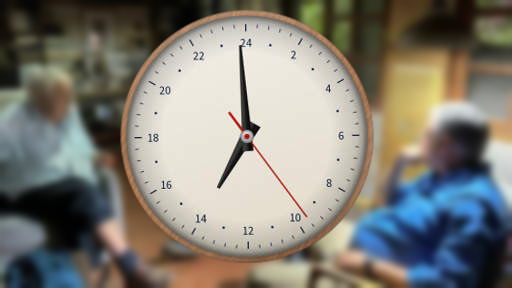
13:59:24
